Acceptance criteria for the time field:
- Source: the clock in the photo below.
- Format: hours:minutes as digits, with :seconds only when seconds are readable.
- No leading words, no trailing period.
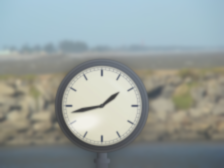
1:43
